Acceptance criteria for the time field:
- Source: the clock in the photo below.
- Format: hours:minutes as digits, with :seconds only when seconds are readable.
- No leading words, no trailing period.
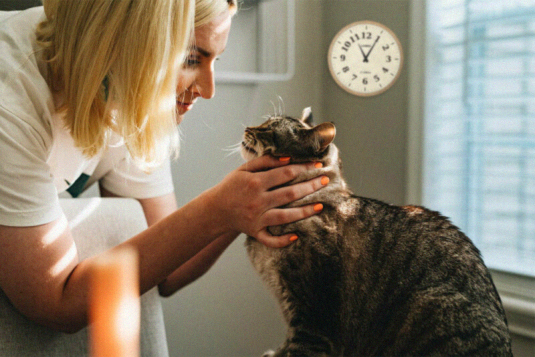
11:05
